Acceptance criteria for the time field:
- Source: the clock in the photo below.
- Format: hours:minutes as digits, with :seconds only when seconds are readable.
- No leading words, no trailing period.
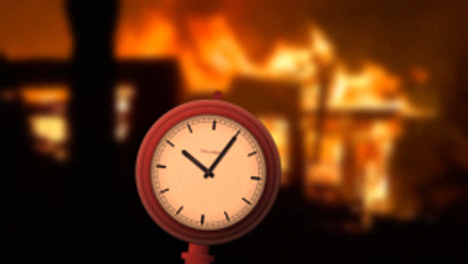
10:05
